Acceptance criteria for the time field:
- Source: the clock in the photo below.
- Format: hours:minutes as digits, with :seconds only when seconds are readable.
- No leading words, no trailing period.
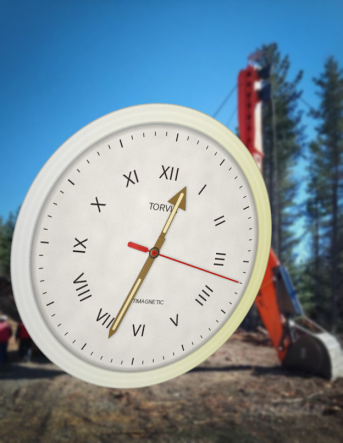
12:33:17
